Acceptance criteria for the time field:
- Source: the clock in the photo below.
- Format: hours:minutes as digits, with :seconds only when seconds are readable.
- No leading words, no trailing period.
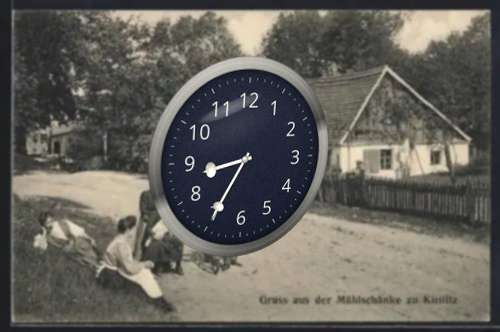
8:35
